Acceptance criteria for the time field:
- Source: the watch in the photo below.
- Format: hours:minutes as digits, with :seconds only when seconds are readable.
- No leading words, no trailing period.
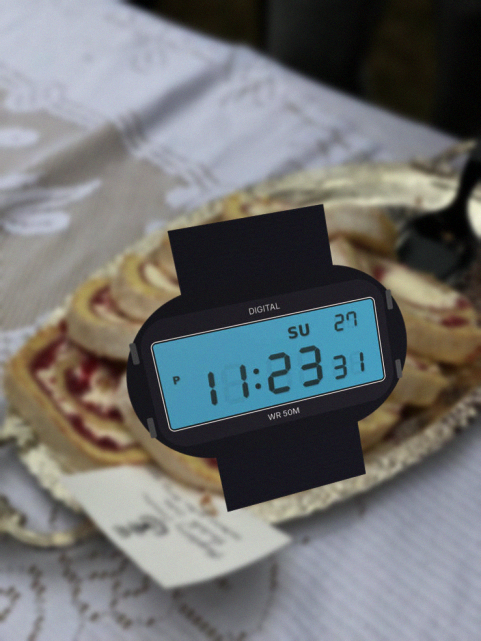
11:23:31
